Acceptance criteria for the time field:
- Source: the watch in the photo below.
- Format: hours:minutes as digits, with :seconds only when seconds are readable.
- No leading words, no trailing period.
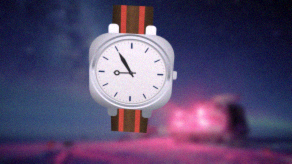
8:55
